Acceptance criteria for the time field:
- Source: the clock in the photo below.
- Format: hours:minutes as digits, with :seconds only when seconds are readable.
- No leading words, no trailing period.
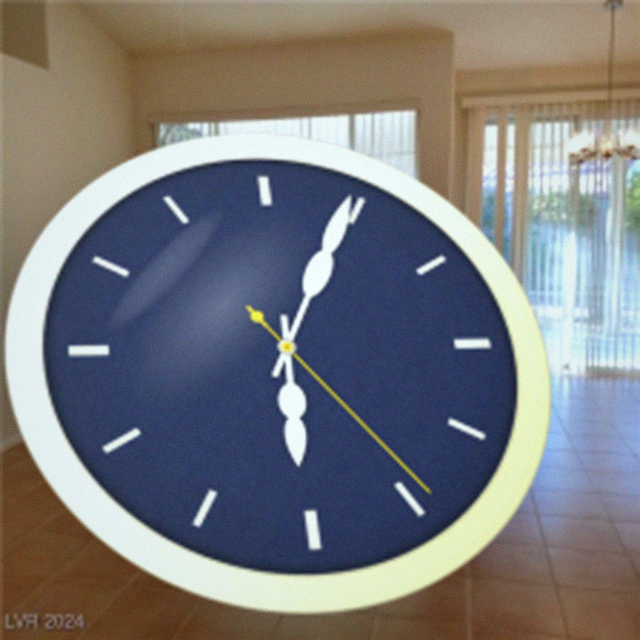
6:04:24
